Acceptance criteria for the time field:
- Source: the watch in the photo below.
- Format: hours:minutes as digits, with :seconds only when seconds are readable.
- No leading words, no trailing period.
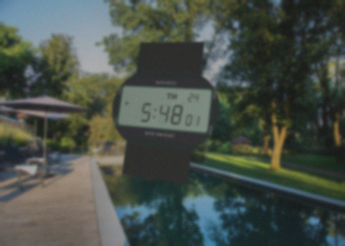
5:48
